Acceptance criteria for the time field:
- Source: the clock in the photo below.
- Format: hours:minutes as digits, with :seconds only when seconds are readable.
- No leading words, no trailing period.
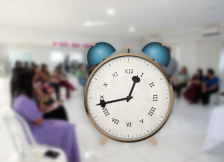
12:43
